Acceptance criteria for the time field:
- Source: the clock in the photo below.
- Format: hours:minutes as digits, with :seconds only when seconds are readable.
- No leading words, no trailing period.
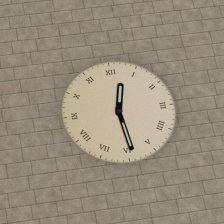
12:29
